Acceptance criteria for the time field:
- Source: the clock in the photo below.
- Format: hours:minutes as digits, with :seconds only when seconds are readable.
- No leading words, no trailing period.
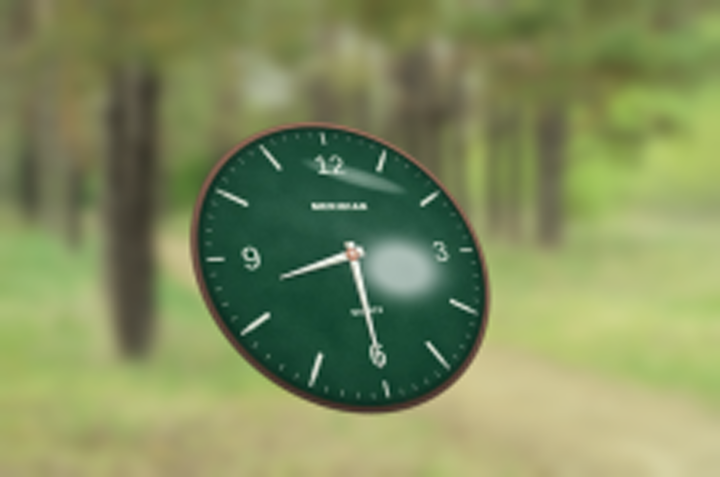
8:30
